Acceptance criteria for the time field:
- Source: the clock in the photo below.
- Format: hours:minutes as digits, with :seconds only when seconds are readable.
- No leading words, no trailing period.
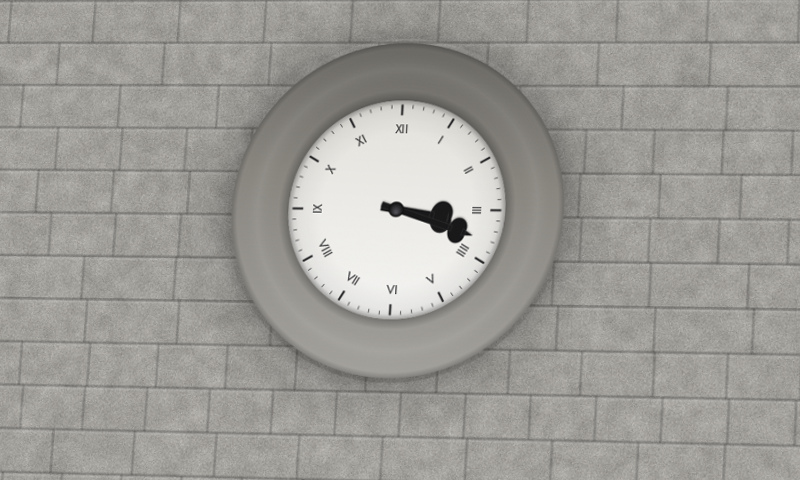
3:18
